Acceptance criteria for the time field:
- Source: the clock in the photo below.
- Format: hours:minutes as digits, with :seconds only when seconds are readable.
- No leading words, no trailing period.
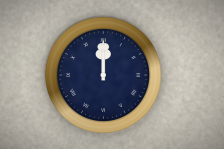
12:00
